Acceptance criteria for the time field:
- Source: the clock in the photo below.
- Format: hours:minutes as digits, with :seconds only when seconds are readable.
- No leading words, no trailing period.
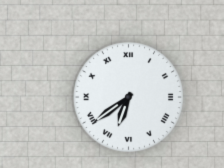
6:39
